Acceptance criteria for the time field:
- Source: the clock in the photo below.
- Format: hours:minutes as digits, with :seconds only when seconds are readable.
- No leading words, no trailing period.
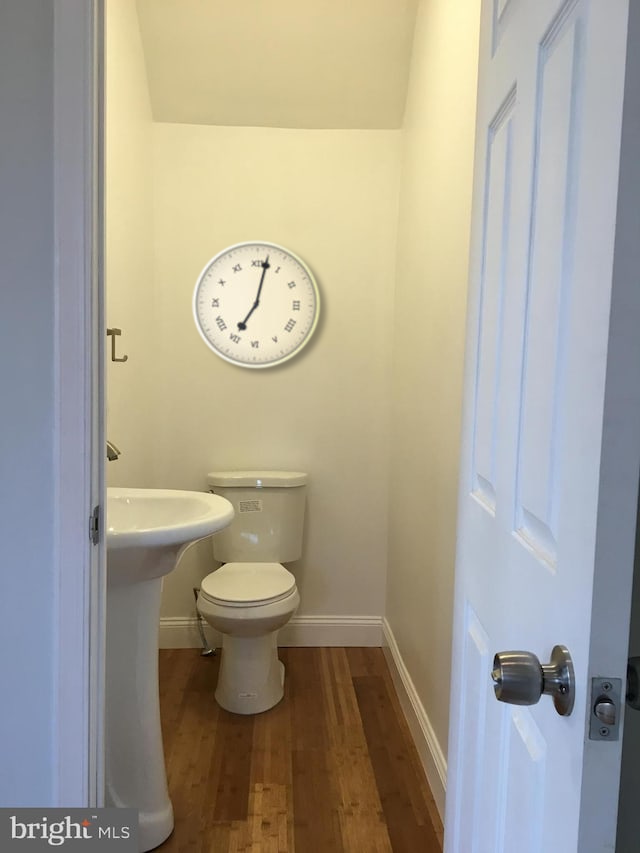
7:02
